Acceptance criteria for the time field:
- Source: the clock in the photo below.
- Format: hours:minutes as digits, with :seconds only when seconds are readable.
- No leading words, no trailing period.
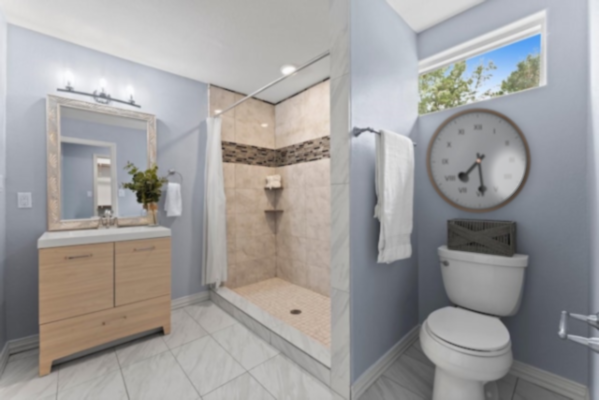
7:29
